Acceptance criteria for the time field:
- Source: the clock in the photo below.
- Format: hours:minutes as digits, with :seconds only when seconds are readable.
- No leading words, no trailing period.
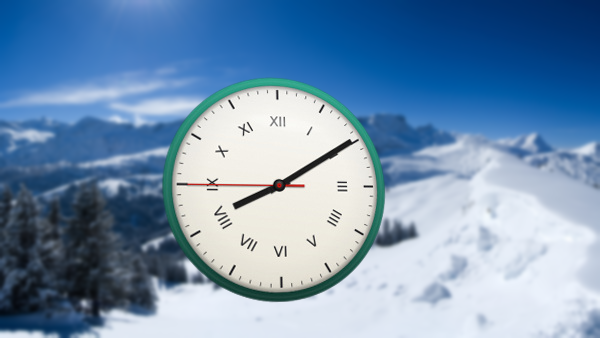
8:09:45
